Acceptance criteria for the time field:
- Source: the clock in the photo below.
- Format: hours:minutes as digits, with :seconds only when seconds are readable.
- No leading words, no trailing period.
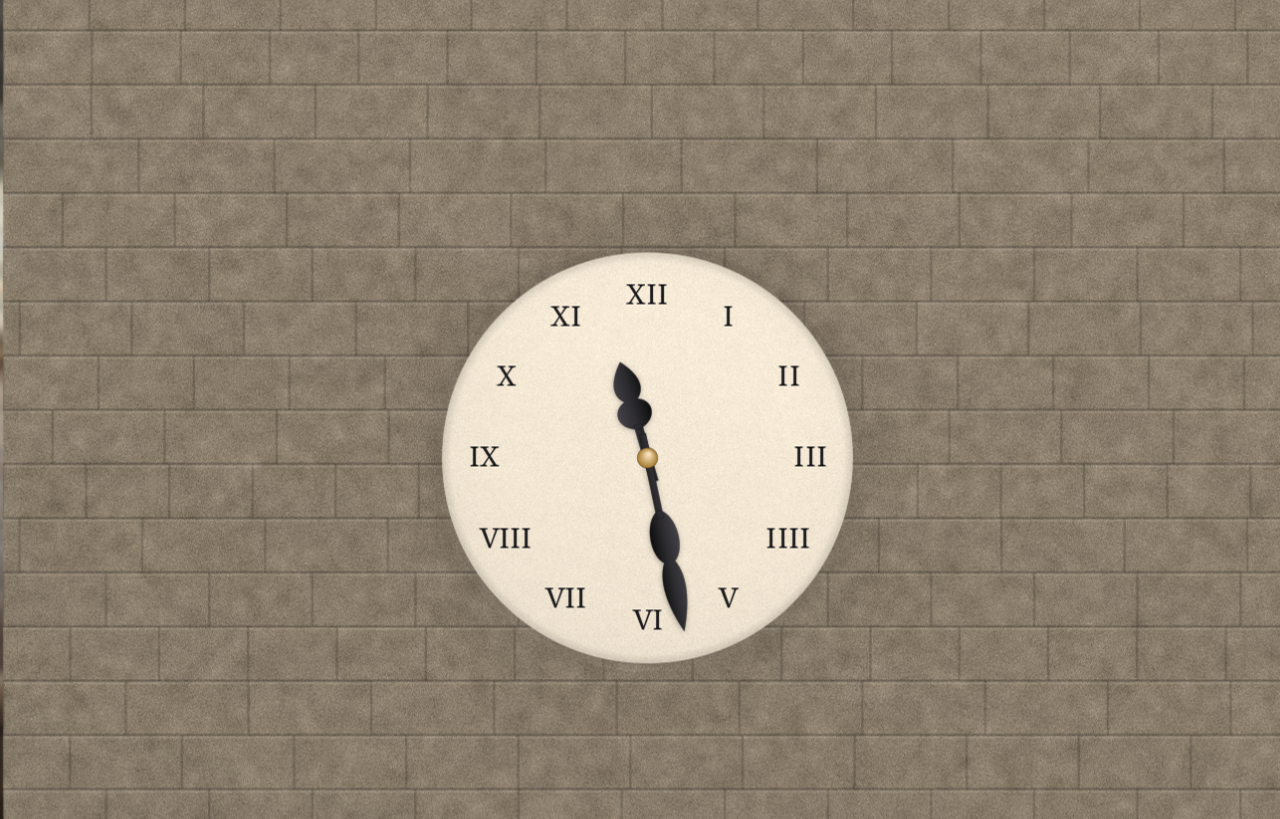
11:28
